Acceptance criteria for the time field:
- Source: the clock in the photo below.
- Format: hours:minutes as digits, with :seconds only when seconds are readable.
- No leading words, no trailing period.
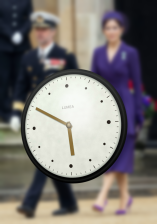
5:50
